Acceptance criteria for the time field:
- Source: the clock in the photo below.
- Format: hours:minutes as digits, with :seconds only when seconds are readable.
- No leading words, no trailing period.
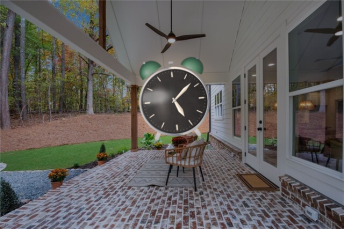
5:08
